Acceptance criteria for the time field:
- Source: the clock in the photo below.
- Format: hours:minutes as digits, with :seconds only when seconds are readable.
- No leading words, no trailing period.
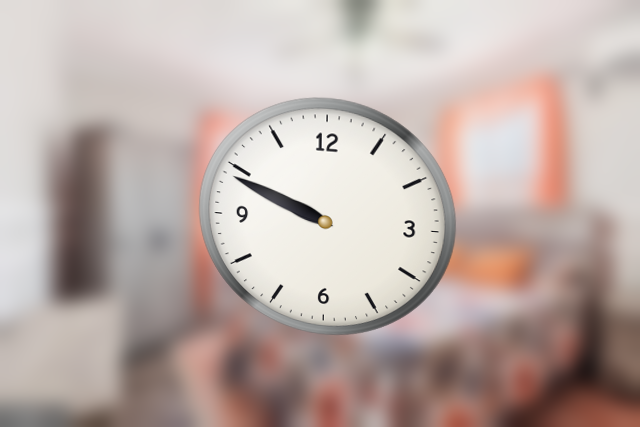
9:49
